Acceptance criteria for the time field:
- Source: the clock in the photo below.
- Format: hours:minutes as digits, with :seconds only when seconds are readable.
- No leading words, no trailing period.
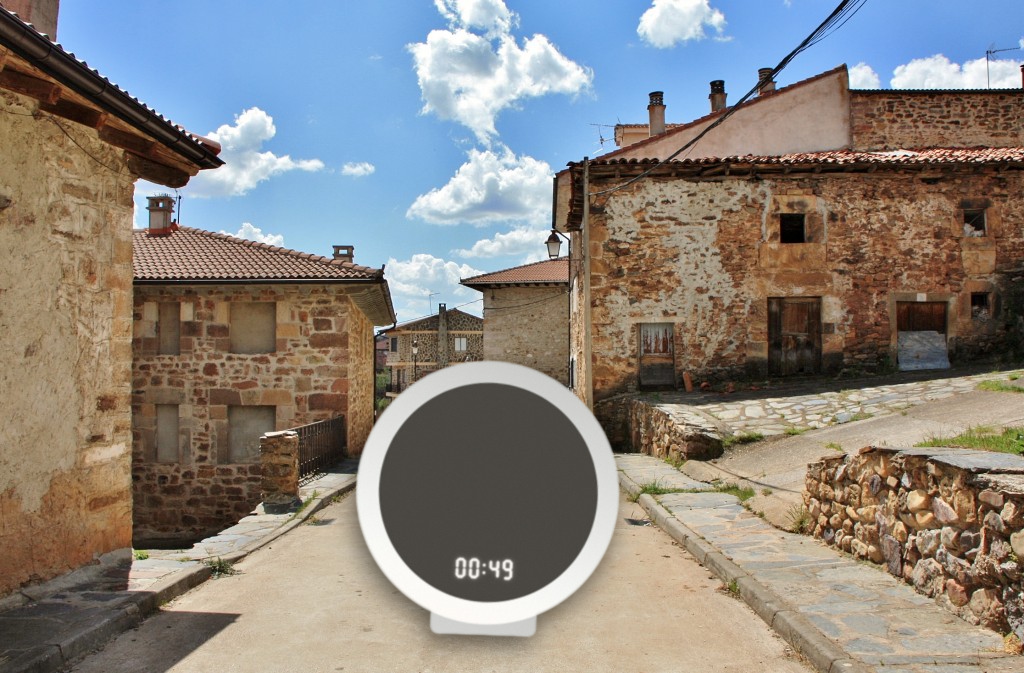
0:49
